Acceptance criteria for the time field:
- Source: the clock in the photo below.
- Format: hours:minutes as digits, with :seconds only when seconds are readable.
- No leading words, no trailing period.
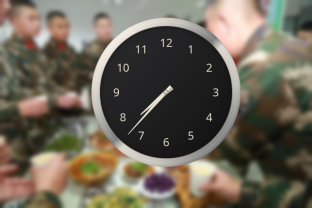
7:37
